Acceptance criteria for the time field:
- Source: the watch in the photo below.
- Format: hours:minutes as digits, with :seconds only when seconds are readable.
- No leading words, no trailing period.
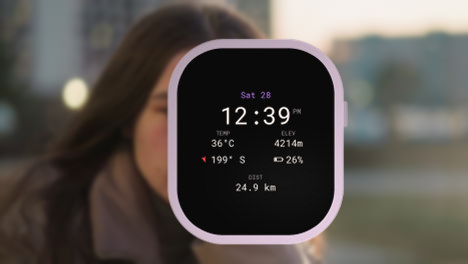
12:39
